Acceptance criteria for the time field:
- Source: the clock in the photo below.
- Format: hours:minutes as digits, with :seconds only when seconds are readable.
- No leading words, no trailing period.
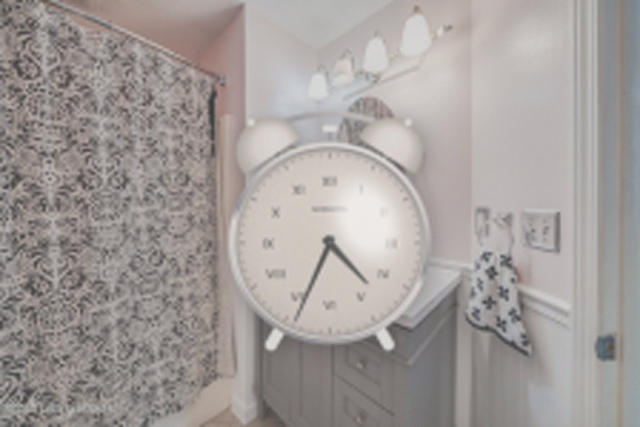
4:34
